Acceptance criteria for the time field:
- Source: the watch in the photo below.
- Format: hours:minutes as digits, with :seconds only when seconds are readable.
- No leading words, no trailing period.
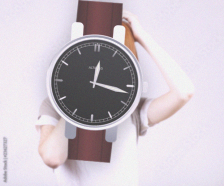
12:17
